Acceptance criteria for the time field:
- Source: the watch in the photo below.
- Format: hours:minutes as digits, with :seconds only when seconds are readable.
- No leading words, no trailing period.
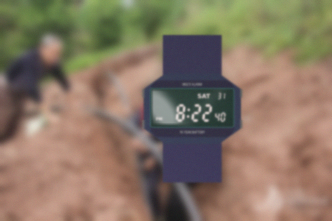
8:22
